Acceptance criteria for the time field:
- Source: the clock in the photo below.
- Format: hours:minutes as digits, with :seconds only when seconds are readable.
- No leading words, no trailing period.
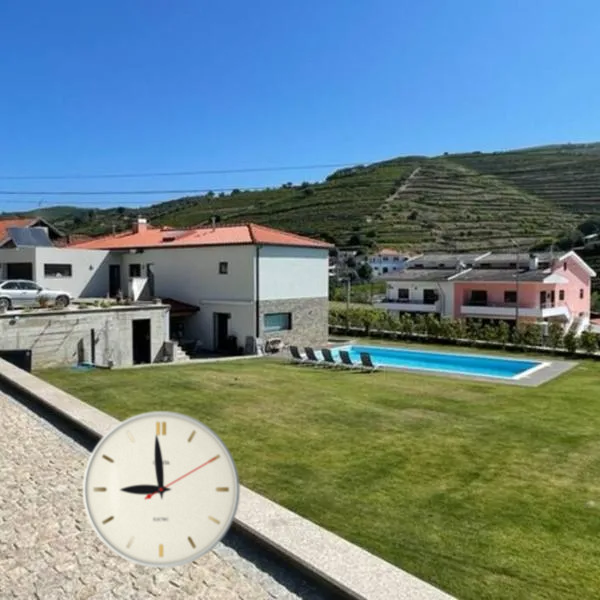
8:59:10
